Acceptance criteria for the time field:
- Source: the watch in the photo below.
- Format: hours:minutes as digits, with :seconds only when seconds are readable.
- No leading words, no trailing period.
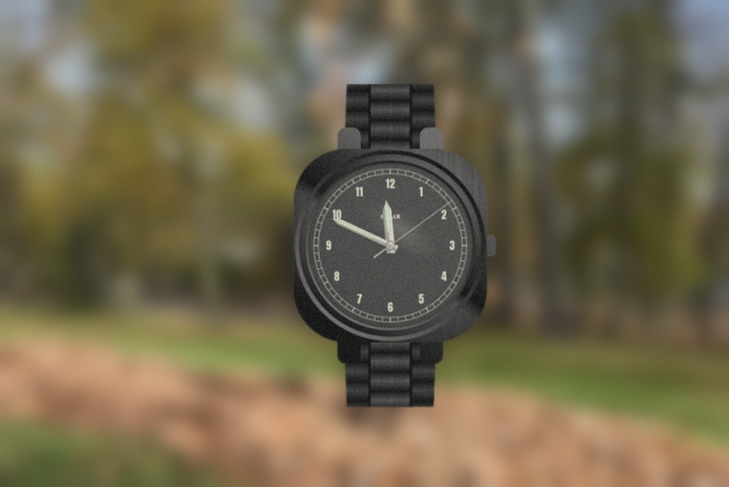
11:49:09
